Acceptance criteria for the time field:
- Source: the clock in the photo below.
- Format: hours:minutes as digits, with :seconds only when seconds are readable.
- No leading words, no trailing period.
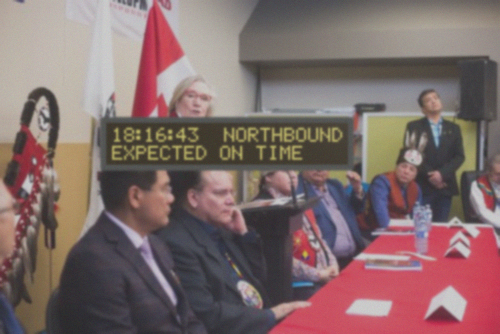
18:16:43
